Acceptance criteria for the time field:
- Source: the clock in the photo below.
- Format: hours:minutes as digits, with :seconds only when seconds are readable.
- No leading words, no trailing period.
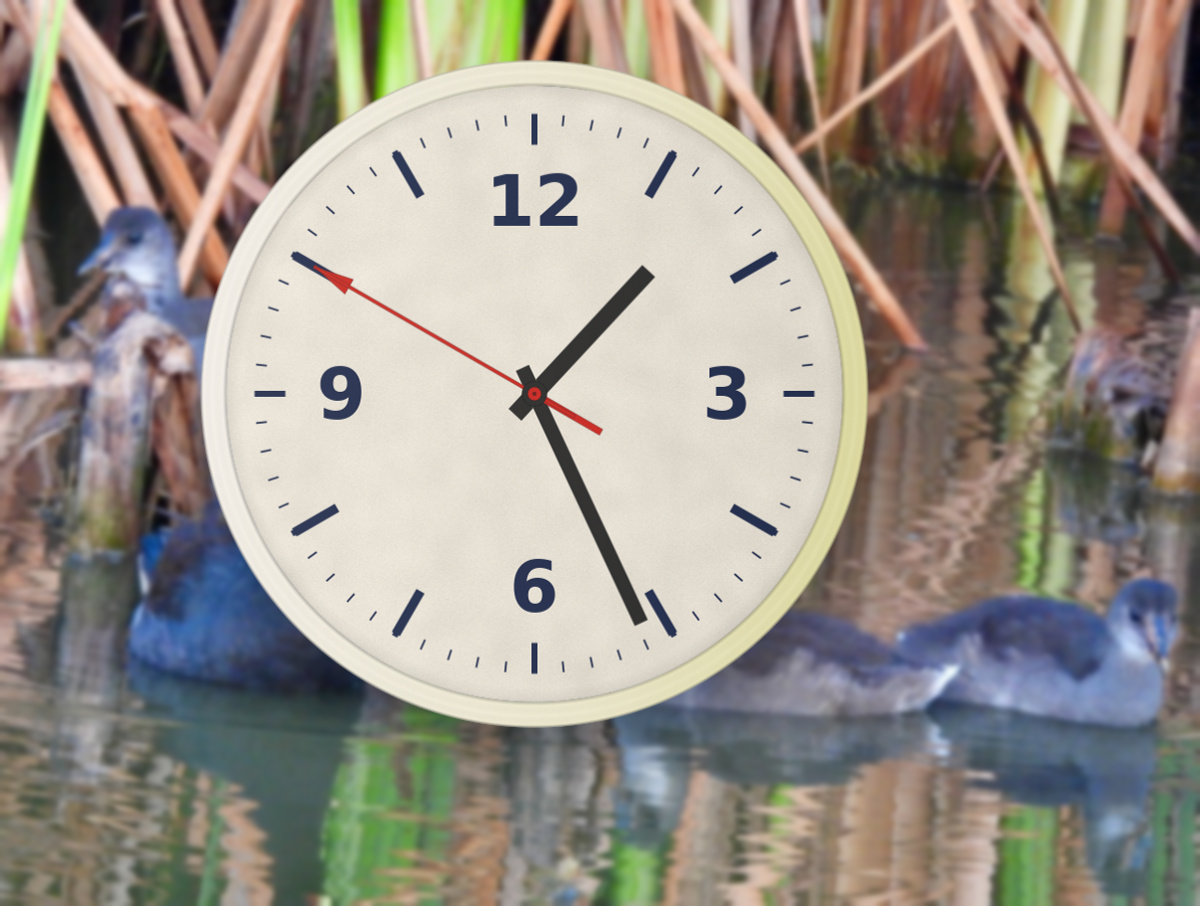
1:25:50
